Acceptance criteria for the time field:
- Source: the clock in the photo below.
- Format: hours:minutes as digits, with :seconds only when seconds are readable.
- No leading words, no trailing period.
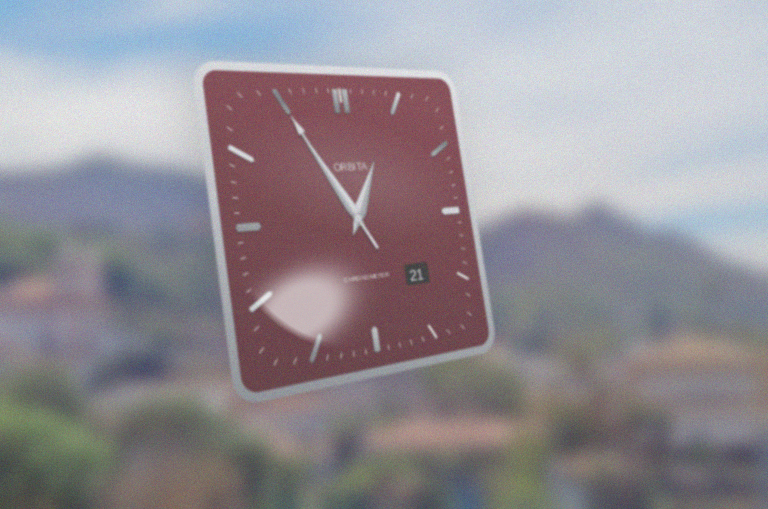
12:54:55
